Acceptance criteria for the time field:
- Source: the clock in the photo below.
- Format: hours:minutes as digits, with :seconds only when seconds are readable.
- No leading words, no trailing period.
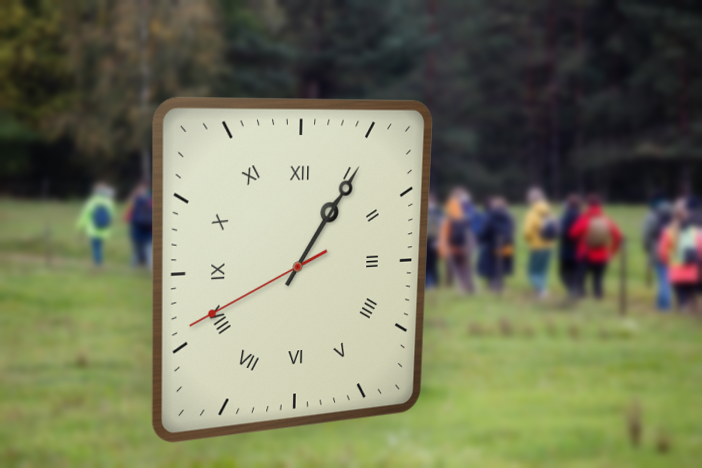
1:05:41
